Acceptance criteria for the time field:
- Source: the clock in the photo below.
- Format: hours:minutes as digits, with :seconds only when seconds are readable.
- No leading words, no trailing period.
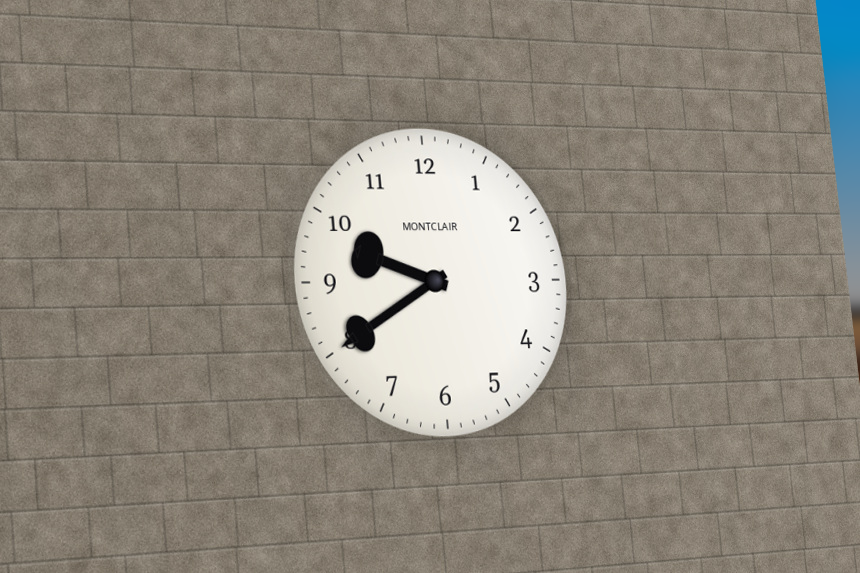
9:40
